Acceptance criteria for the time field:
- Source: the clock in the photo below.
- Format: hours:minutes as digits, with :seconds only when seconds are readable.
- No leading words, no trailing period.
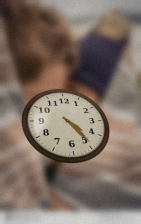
4:24
